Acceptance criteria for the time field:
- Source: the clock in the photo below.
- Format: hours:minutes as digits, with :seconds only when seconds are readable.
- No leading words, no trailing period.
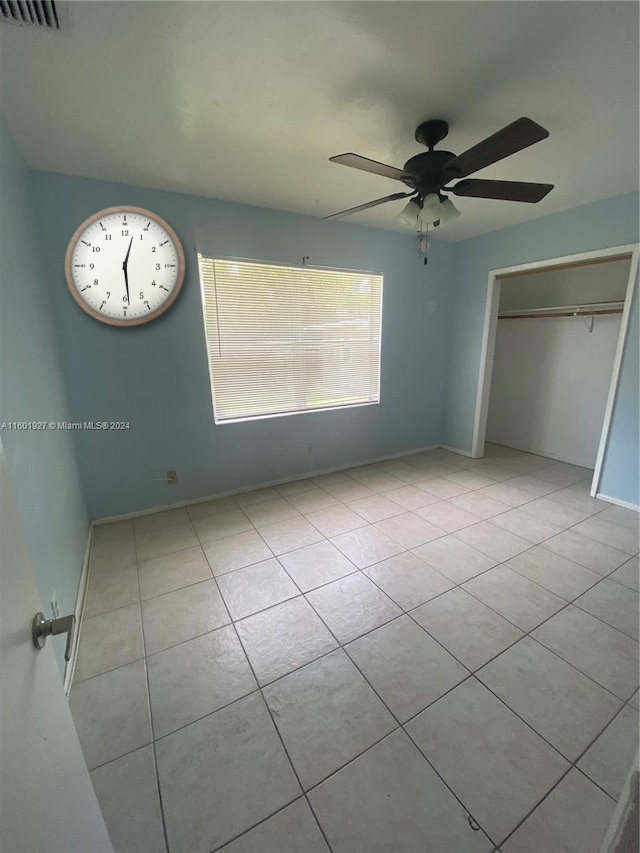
12:29
